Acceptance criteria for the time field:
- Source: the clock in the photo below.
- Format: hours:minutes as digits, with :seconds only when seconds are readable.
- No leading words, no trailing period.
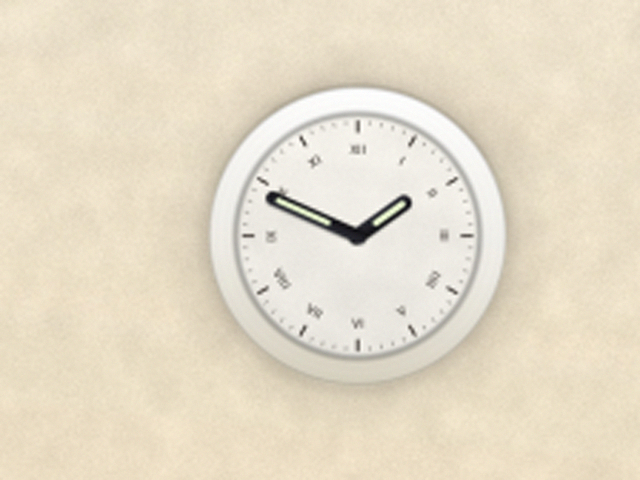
1:49
